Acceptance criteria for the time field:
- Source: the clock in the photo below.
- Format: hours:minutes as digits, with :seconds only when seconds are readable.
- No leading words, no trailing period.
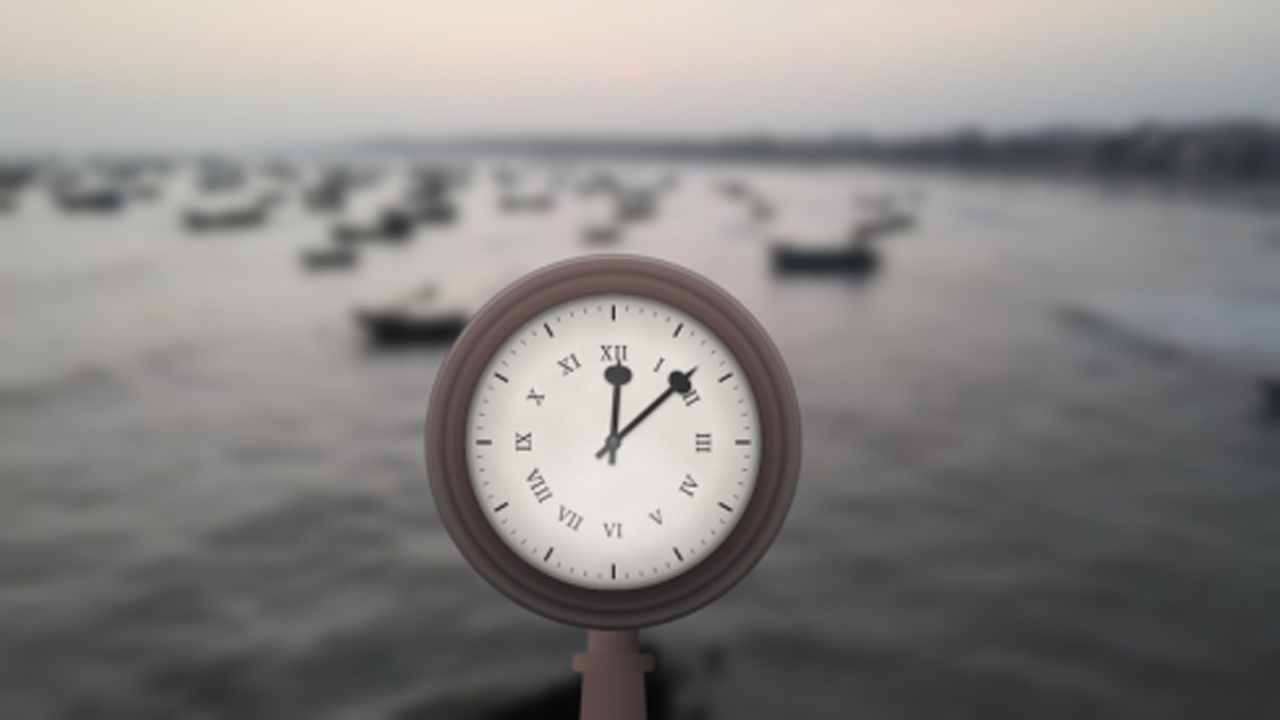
12:08
